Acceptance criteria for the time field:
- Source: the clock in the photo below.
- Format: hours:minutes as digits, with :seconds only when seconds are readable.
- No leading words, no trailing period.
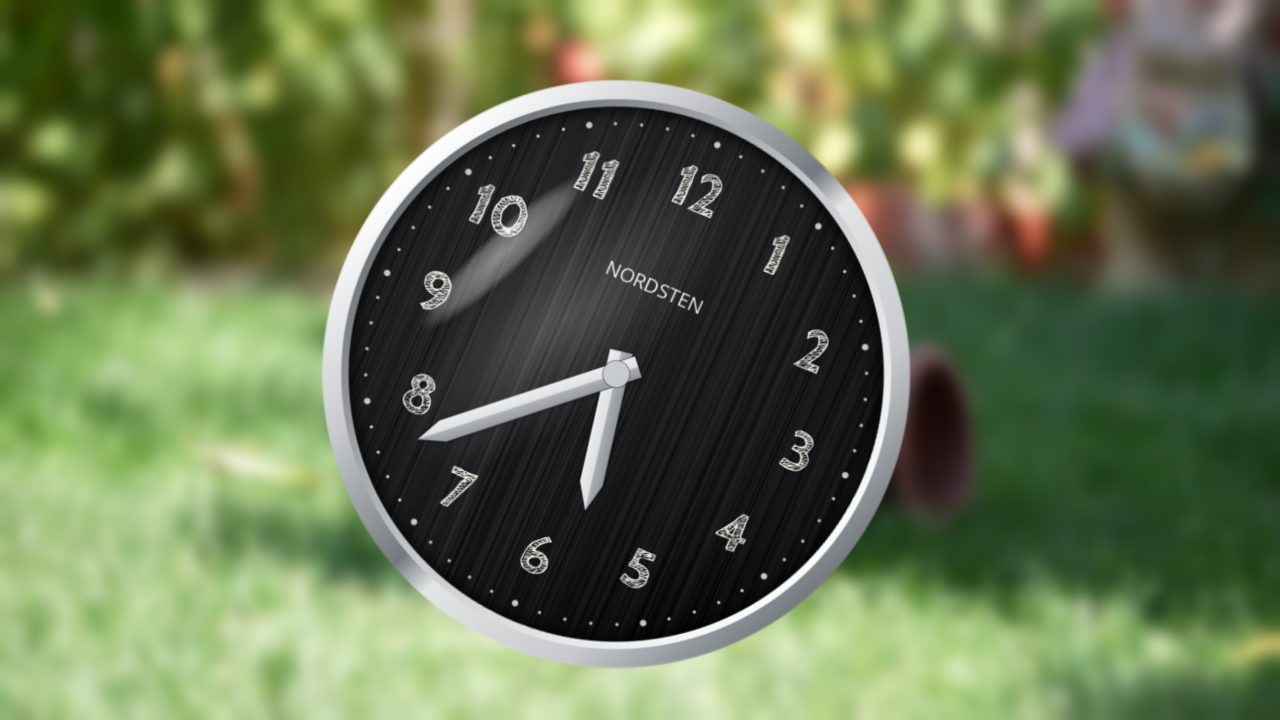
5:38
